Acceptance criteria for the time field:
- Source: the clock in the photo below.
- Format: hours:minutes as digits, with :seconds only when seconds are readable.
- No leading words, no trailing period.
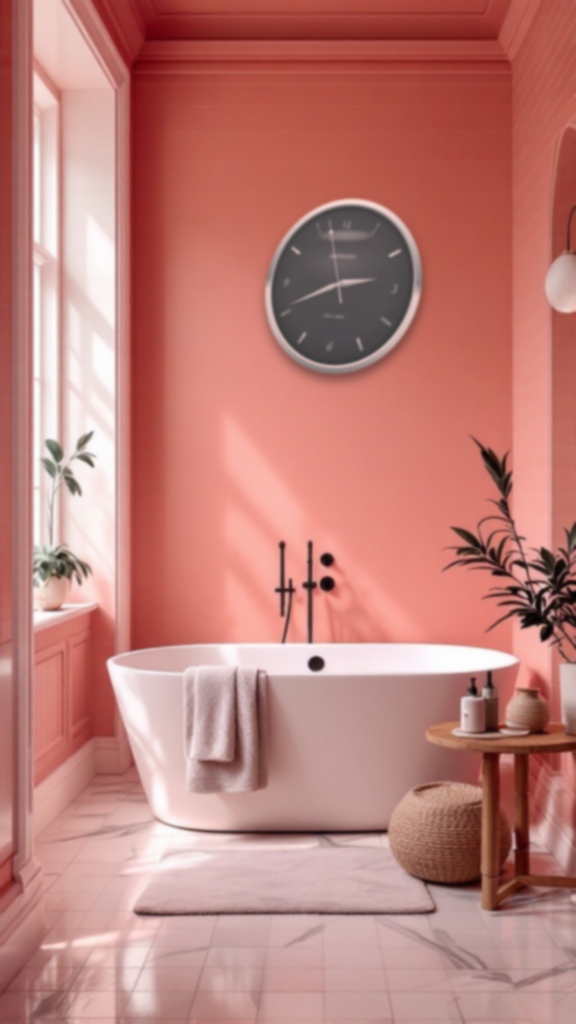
2:40:57
